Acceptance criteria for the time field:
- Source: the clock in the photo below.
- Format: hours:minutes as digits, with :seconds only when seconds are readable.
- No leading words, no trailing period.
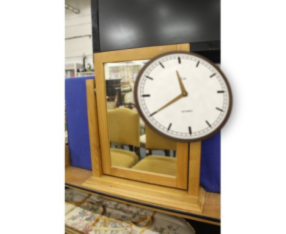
11:40
